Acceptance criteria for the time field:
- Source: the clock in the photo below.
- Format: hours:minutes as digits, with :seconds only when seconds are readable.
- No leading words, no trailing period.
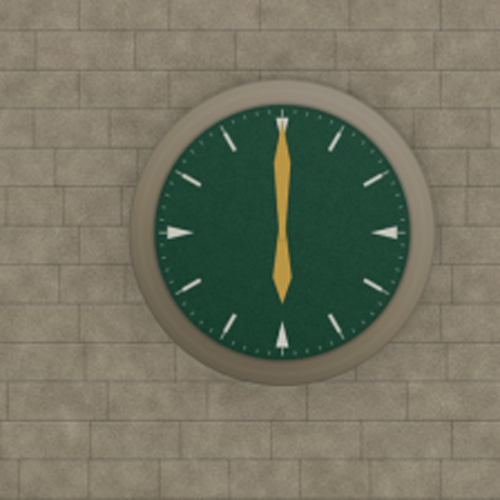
6:00
